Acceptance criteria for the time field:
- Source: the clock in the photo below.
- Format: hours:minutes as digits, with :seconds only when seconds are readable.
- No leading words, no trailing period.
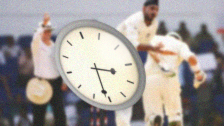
3:31
